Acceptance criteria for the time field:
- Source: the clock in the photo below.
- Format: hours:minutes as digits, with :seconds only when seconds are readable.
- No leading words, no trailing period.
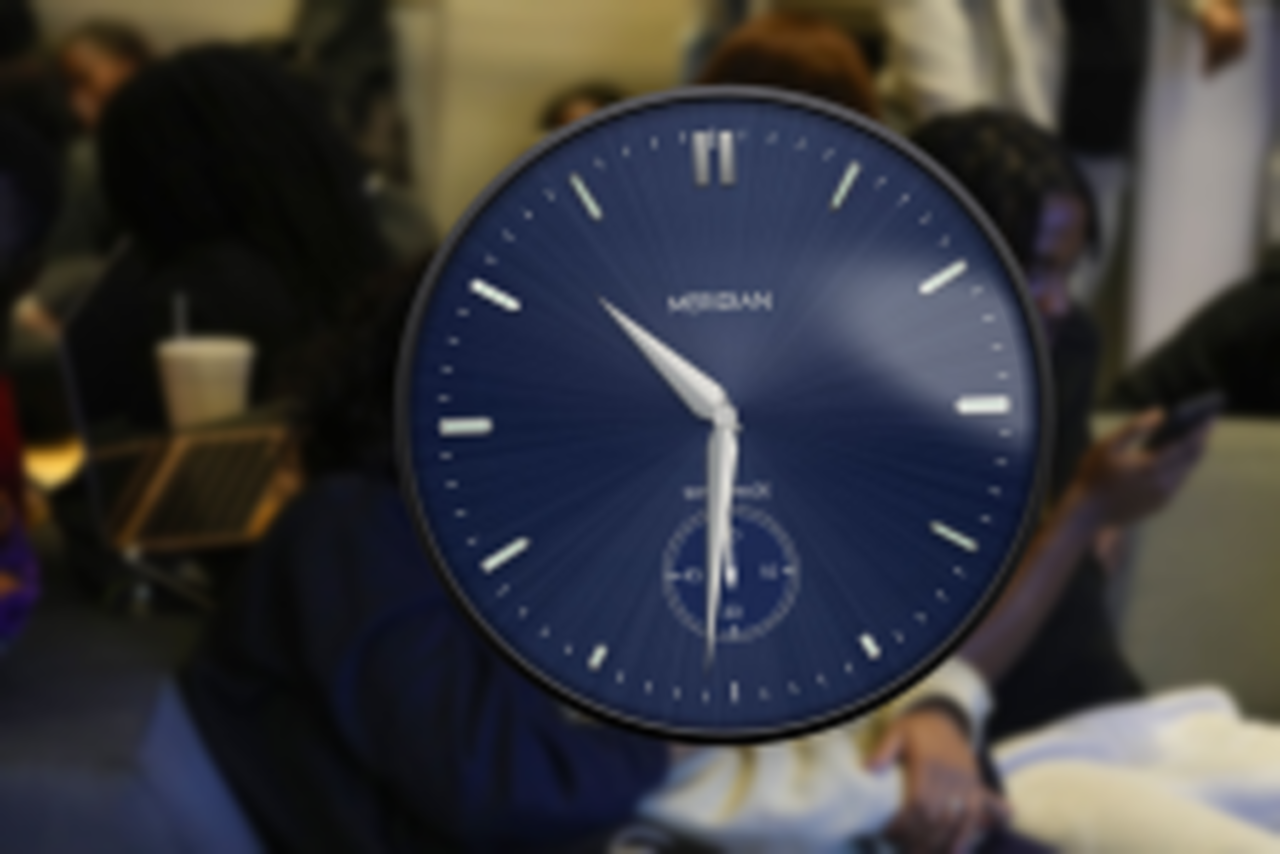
10:31
